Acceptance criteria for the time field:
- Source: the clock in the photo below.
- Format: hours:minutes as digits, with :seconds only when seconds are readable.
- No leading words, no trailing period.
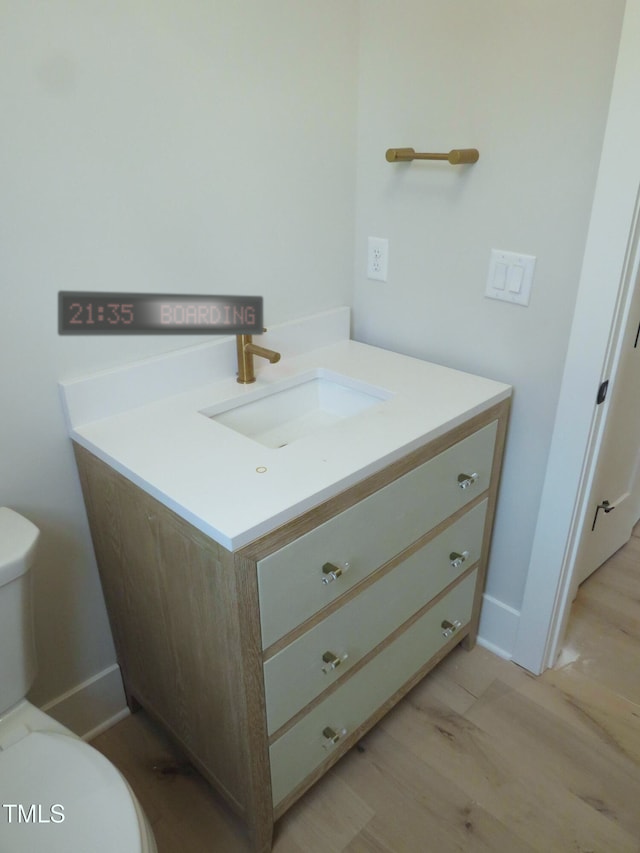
21:35
